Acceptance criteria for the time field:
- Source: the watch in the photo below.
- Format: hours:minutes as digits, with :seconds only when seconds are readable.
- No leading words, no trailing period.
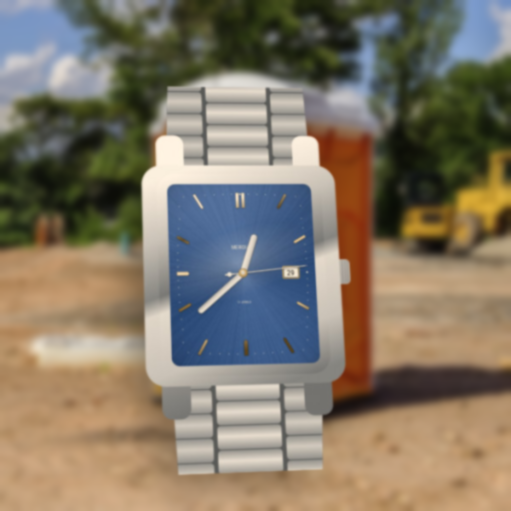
12:38:14
